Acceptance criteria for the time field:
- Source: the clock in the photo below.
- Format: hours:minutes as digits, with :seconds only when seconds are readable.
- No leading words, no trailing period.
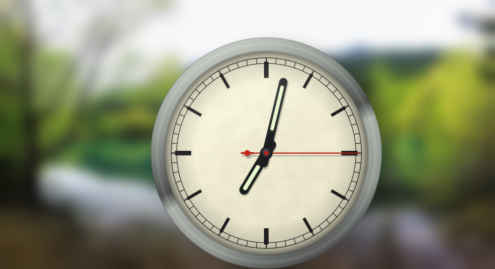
7:02:15
